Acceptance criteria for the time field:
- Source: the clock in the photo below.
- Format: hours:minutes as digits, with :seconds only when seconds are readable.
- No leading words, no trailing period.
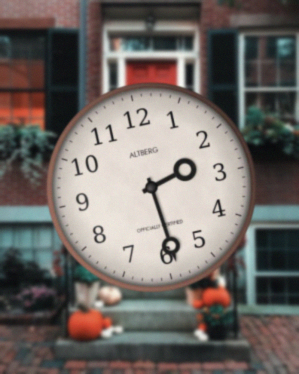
2:29
